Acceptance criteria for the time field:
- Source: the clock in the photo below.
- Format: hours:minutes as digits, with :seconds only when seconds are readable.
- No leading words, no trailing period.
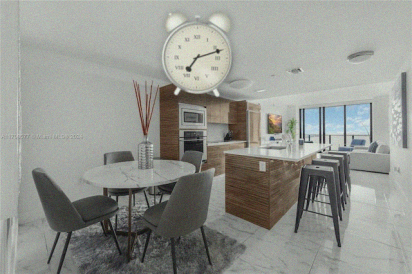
7:12
